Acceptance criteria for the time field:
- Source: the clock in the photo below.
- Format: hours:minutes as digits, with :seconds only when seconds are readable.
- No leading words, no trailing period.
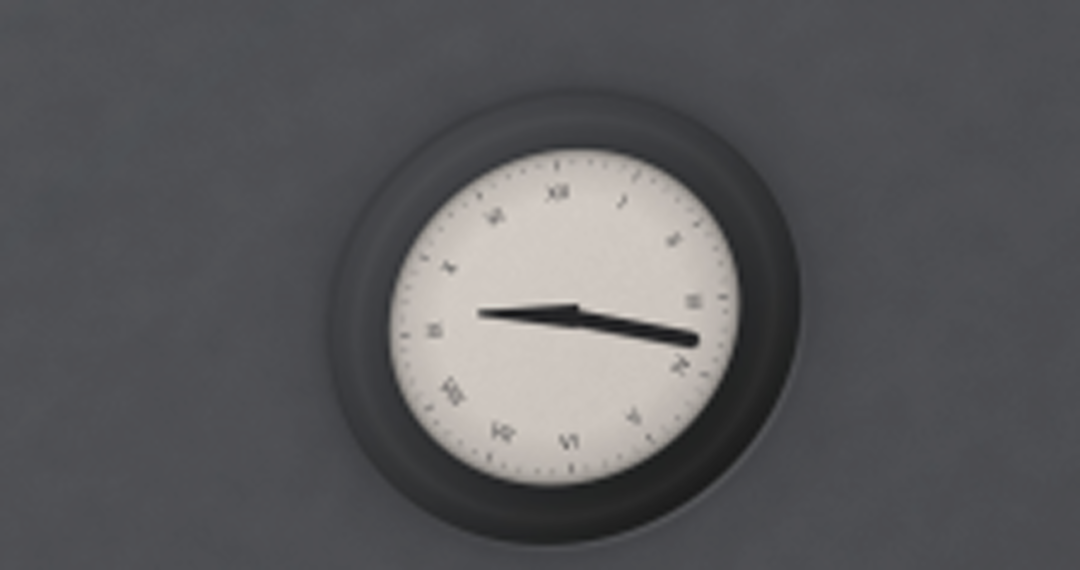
9:18
